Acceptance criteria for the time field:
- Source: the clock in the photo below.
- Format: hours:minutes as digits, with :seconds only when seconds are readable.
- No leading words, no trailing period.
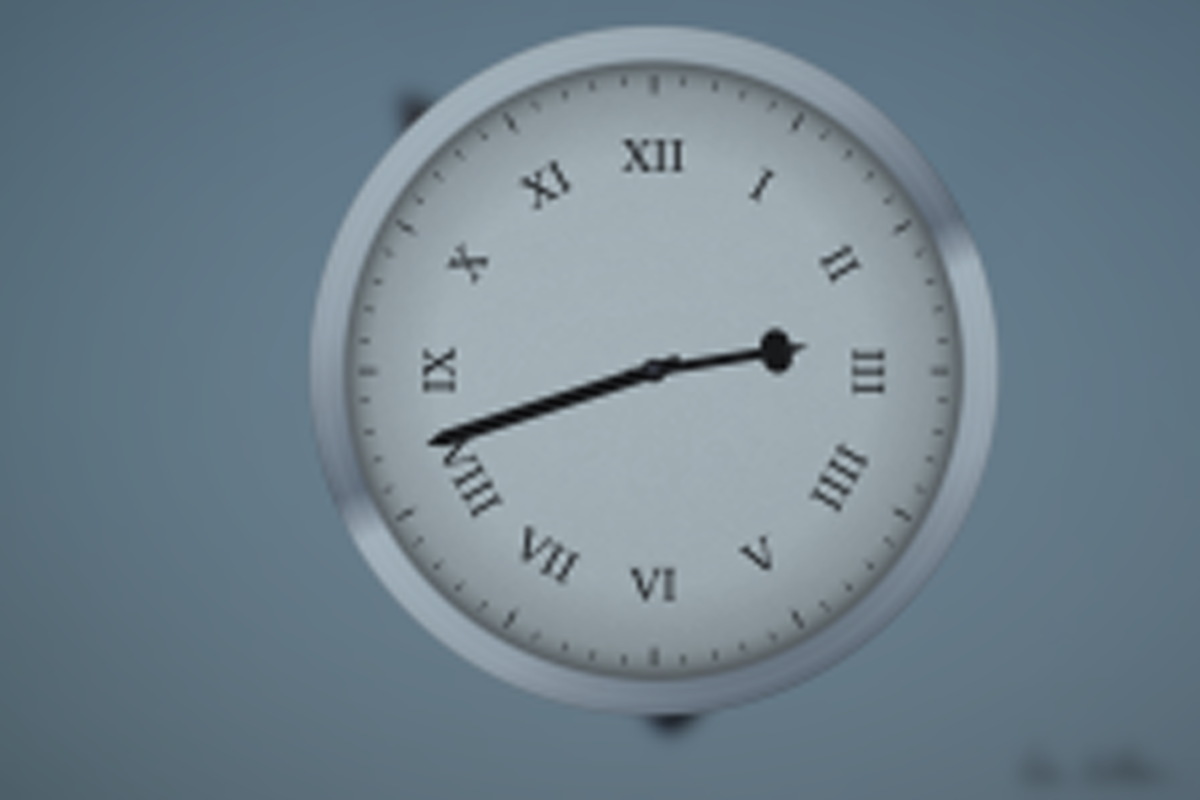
2:42
